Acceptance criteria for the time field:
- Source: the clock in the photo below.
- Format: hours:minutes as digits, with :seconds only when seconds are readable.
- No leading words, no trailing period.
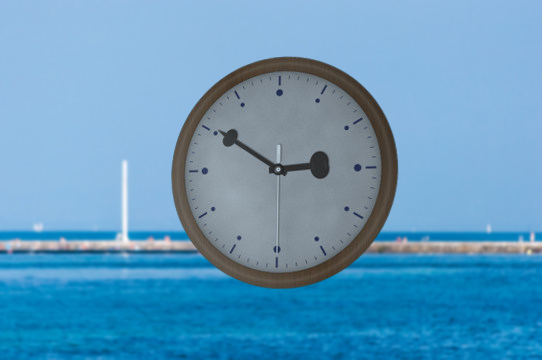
2:50:30
